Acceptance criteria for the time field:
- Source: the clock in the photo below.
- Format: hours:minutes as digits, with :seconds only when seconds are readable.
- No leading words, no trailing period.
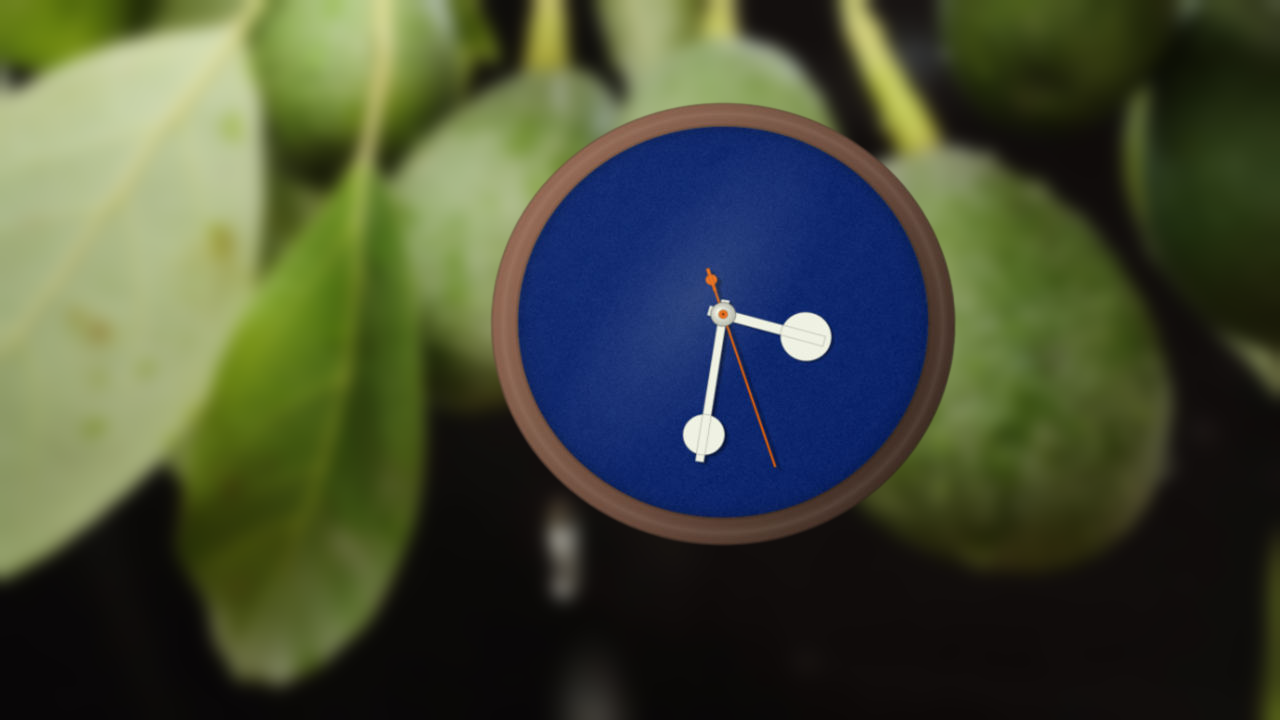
3:31:27
